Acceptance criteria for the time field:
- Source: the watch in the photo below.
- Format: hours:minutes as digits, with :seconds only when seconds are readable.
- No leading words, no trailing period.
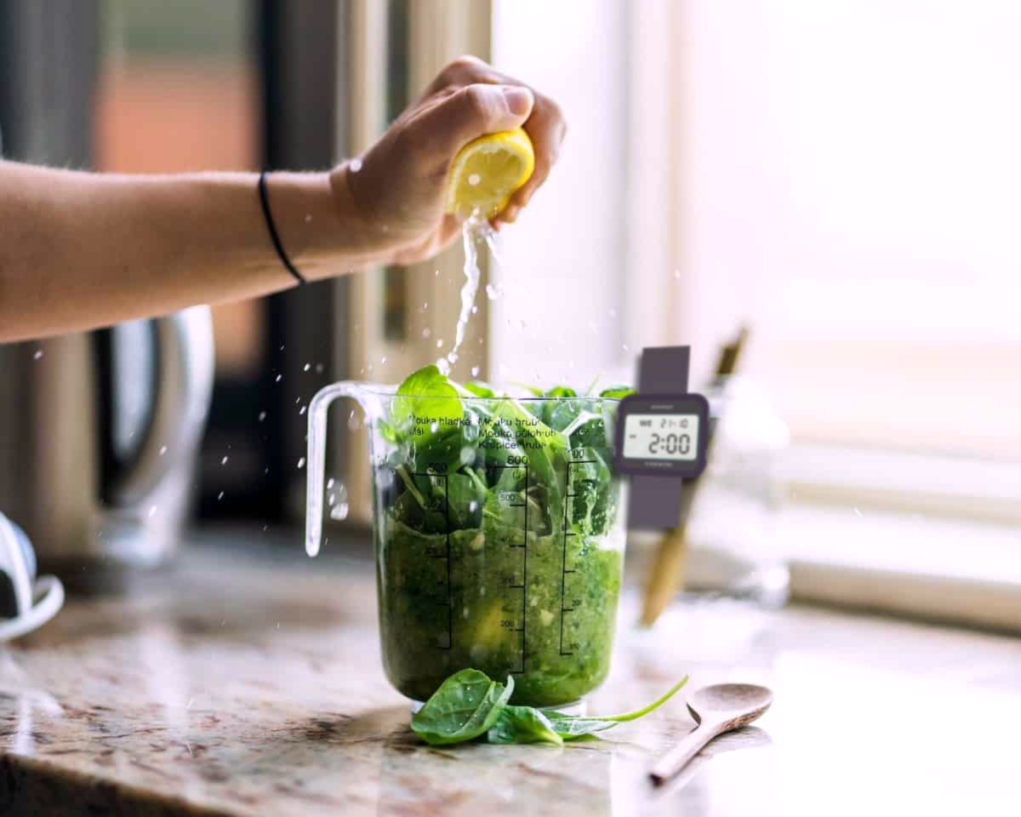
2:00
